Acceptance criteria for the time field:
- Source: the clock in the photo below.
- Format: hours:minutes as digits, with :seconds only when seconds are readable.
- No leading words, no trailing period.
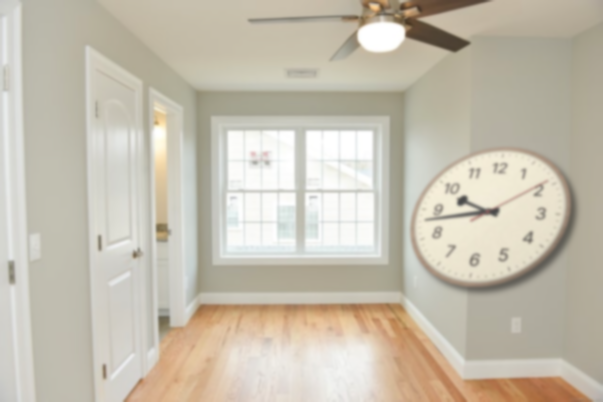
9:43:09
